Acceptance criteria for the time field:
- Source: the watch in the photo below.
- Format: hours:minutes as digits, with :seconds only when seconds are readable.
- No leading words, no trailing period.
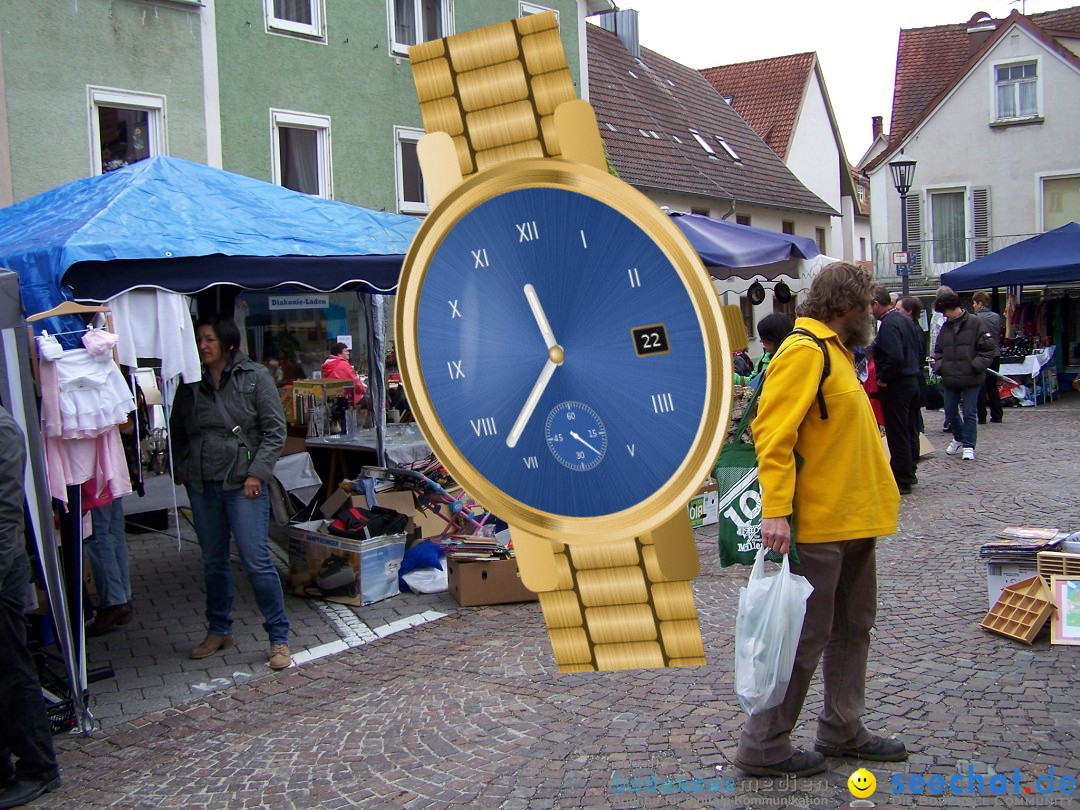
11:37:22
